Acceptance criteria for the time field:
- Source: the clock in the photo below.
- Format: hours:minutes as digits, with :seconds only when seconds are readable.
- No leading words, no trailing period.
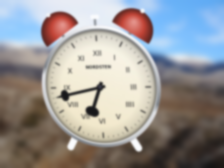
6:43
